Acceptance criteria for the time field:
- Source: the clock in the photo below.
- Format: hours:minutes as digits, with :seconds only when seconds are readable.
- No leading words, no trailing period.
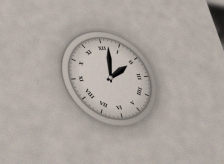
2:02
